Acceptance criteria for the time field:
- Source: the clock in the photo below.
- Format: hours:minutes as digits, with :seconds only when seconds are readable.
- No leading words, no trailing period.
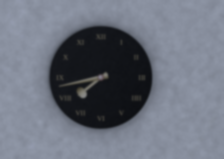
7:43
